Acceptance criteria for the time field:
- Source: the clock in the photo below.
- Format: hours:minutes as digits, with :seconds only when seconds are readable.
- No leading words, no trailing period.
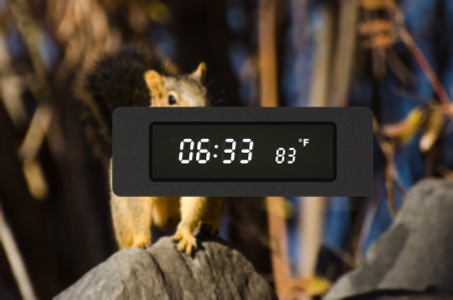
6:33
